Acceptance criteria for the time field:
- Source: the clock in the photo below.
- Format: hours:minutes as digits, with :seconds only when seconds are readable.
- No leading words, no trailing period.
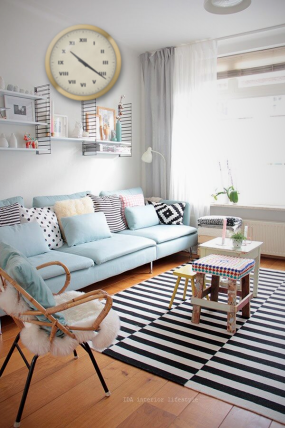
10:21
